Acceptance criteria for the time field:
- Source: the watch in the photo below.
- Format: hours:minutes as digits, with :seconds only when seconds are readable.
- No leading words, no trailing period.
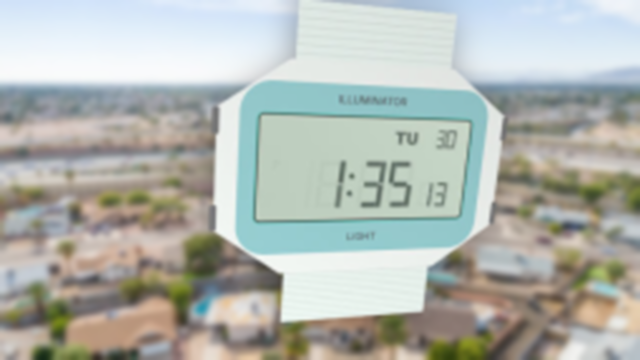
1:35:13
